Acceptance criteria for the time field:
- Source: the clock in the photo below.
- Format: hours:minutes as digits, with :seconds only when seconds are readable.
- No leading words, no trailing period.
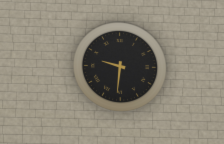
9:31
